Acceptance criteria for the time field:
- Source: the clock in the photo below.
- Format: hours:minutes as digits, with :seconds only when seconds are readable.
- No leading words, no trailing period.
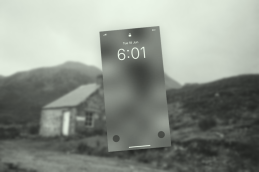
6:01
